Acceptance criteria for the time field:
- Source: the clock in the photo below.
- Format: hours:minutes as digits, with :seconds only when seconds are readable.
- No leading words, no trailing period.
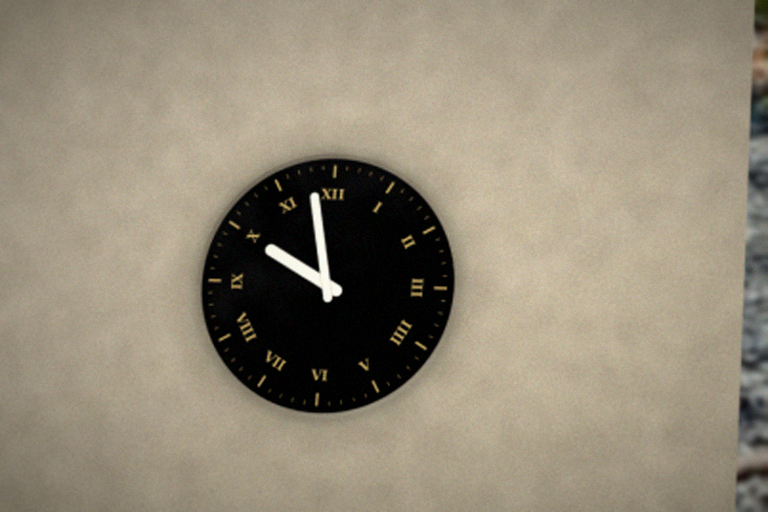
9:58
